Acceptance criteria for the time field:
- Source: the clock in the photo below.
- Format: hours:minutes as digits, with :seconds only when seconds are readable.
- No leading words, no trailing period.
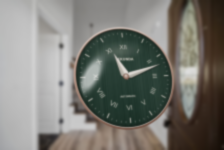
11:12
